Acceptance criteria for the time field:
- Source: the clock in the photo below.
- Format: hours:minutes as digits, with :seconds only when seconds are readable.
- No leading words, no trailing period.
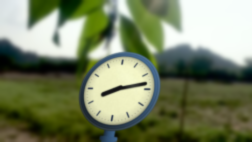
8:13
